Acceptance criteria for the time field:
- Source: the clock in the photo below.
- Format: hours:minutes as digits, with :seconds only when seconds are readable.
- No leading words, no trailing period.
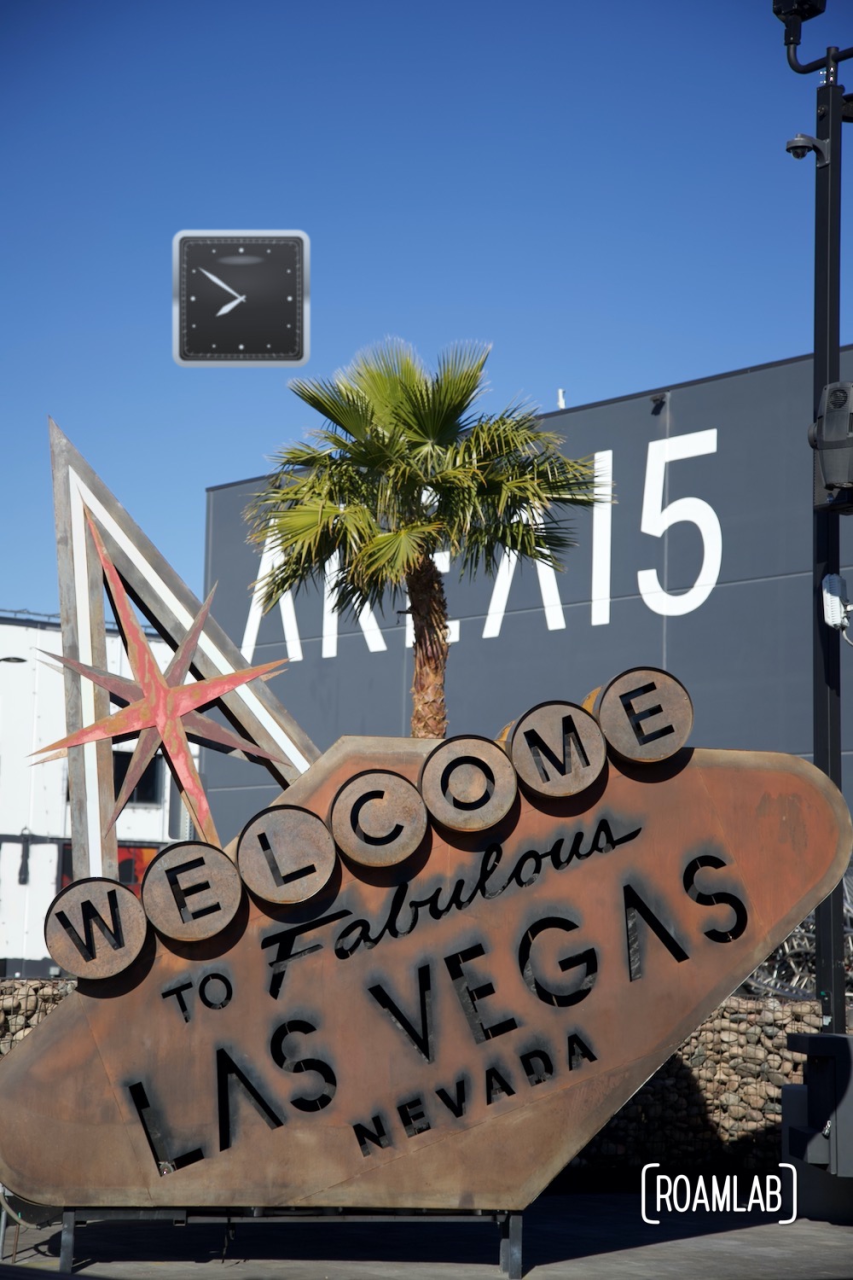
7:51
